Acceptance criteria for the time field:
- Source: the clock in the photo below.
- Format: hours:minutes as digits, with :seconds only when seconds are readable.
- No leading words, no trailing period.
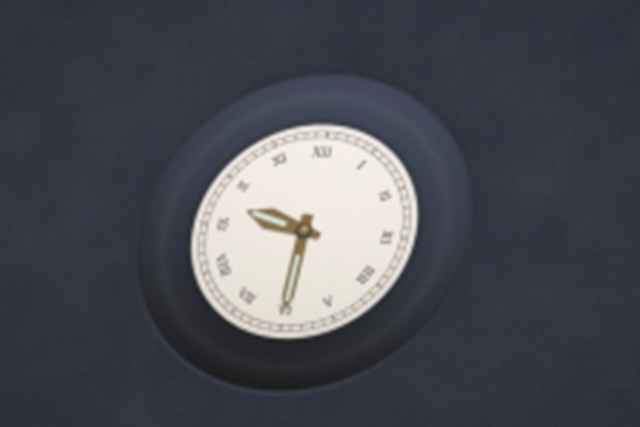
9:30
